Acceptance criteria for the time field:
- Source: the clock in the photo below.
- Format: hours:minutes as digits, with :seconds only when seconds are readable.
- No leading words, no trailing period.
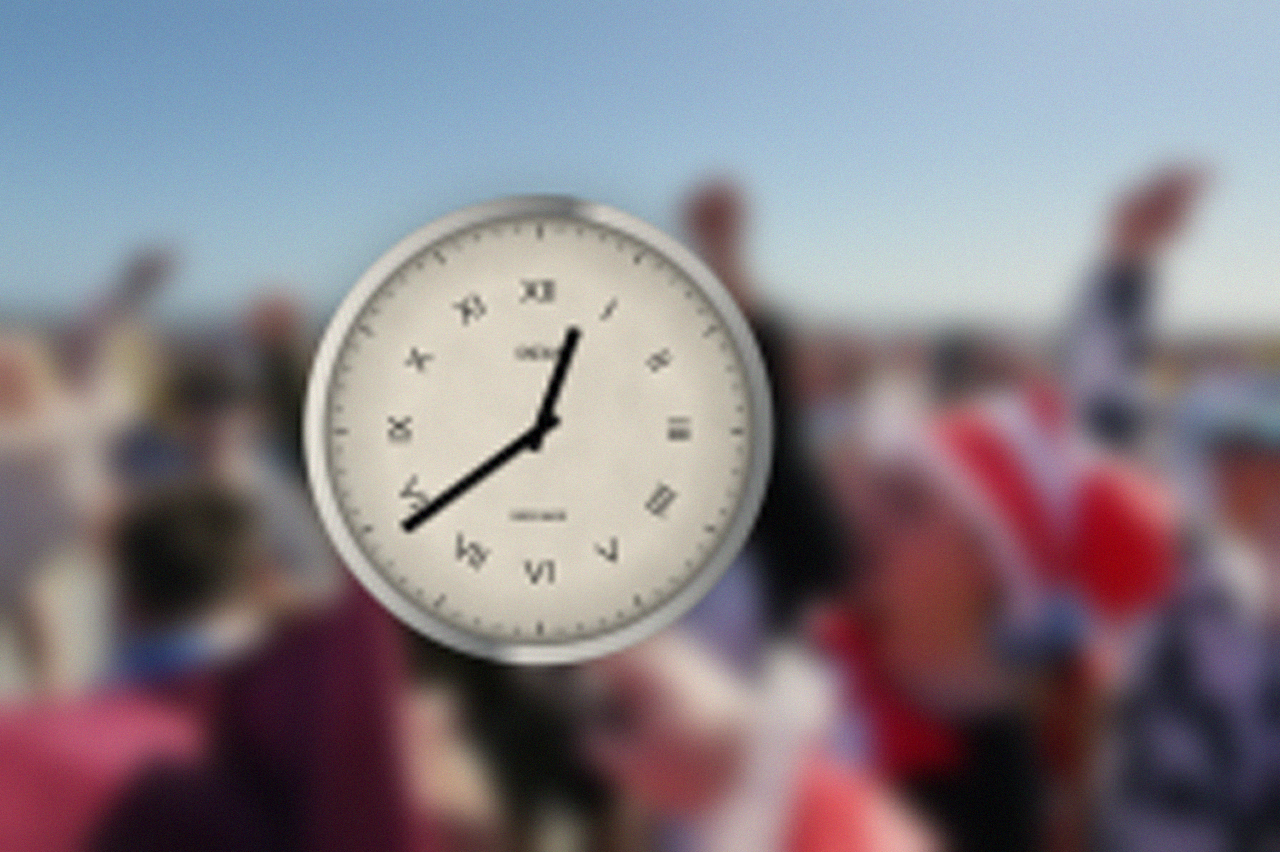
12:39
